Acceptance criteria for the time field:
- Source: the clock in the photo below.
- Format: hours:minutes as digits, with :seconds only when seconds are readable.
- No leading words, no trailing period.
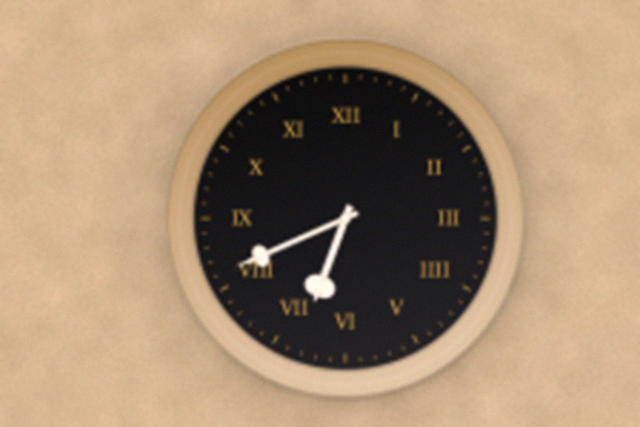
6:41
